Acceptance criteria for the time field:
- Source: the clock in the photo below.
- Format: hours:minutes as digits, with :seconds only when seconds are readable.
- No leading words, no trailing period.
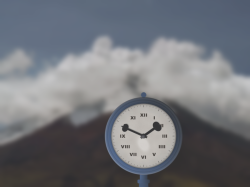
1:49
